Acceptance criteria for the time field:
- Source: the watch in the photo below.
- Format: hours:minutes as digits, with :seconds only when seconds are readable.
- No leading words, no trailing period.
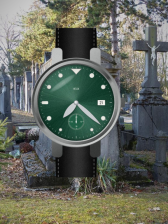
7:22
